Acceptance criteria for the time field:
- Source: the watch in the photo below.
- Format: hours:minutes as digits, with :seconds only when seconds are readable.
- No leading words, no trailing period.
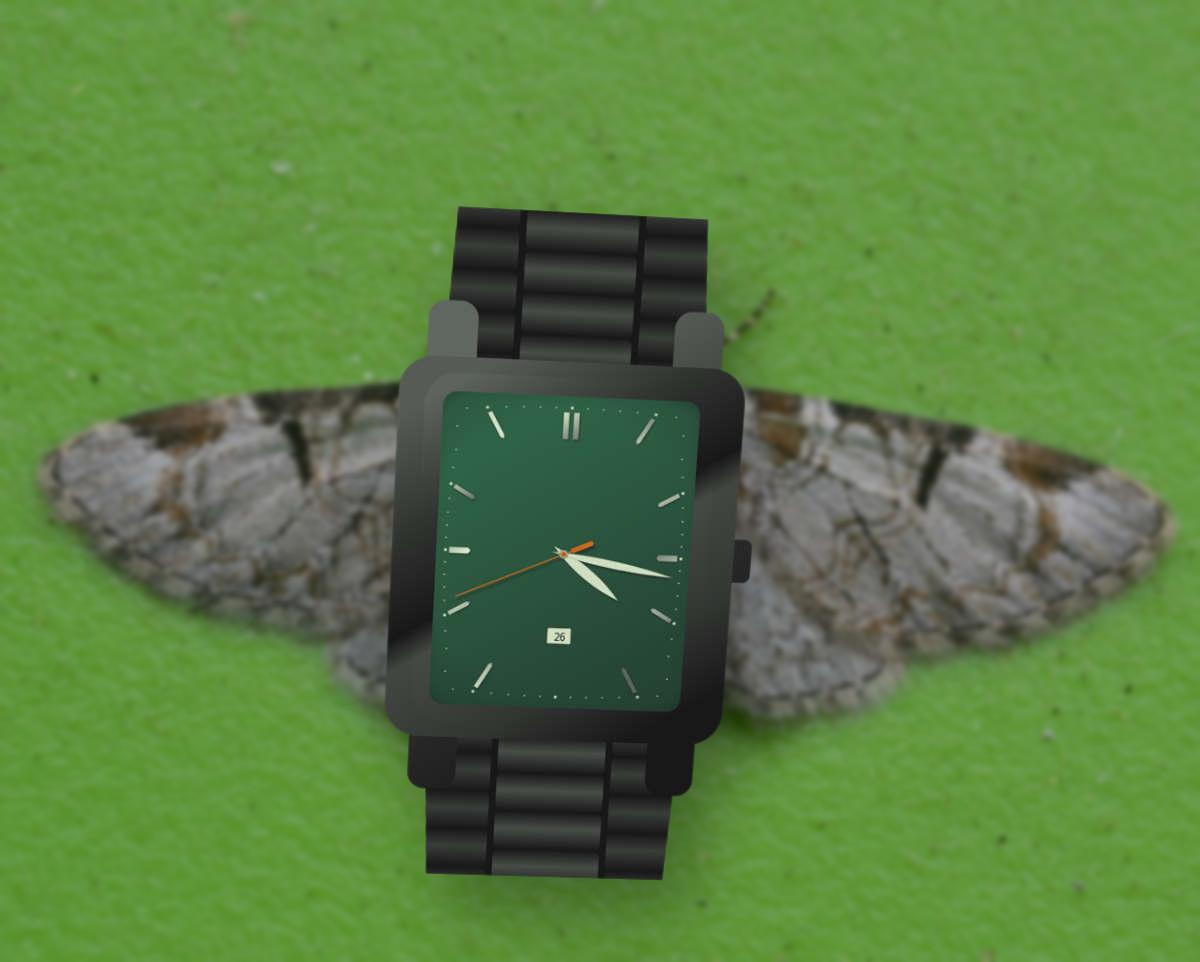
4:16:41
